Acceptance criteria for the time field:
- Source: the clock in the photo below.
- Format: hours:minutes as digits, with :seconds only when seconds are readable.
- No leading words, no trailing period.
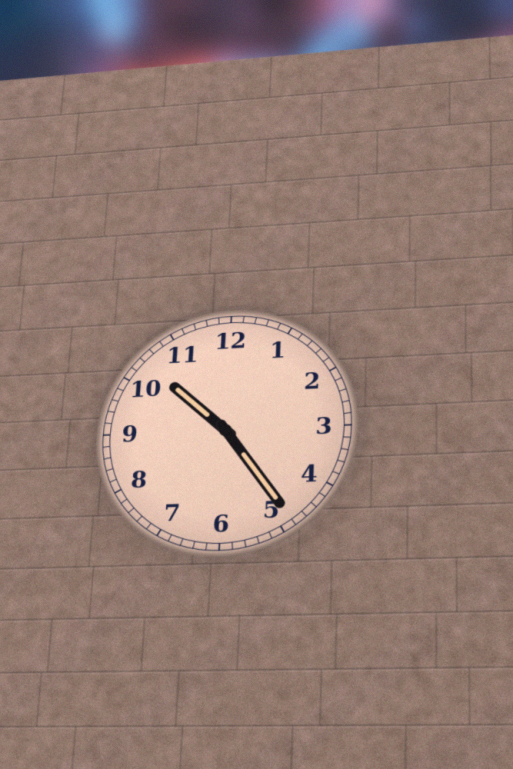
10:24
